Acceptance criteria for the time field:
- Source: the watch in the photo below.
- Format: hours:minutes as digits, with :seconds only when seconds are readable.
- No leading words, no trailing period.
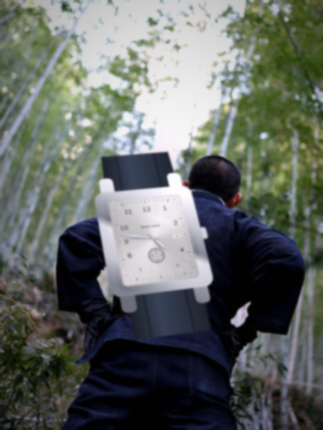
4:47
